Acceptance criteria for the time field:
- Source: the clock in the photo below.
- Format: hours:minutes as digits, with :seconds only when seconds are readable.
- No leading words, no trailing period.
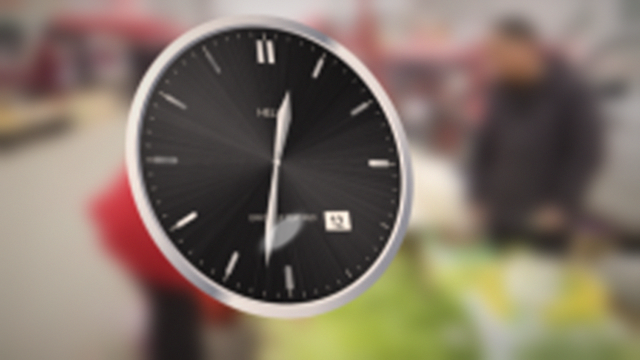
12:32
